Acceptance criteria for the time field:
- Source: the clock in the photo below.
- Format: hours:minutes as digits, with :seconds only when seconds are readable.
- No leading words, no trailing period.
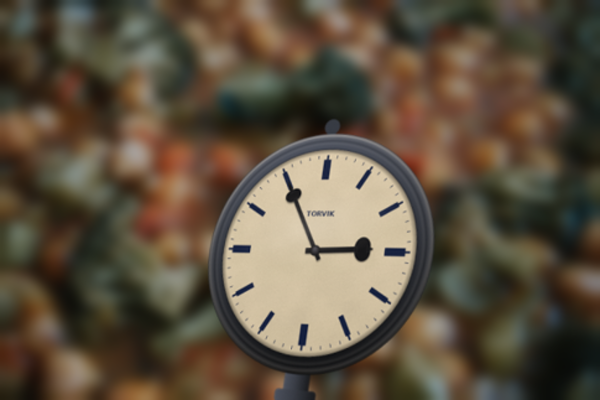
2:55
